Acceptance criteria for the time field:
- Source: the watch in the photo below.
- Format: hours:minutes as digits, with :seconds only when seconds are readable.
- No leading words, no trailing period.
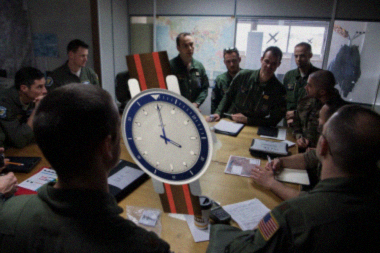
4:00
